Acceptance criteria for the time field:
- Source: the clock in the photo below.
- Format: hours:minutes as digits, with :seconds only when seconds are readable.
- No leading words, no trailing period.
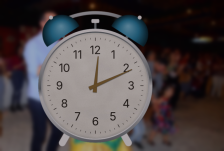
12:11
